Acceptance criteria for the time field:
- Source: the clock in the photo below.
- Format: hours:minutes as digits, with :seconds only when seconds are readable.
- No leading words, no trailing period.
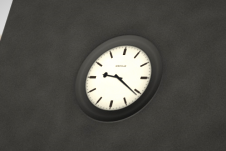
9:21
